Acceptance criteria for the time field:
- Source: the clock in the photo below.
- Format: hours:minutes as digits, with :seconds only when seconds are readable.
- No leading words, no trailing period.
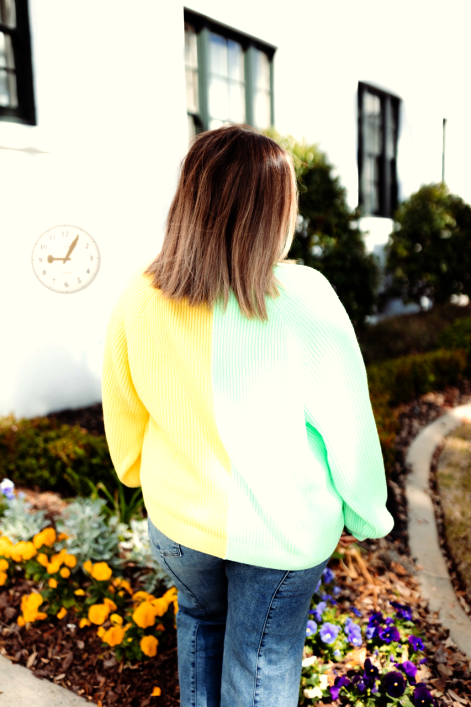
9:05
